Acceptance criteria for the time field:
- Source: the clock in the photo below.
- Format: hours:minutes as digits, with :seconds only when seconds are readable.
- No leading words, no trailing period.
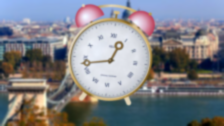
12:43
